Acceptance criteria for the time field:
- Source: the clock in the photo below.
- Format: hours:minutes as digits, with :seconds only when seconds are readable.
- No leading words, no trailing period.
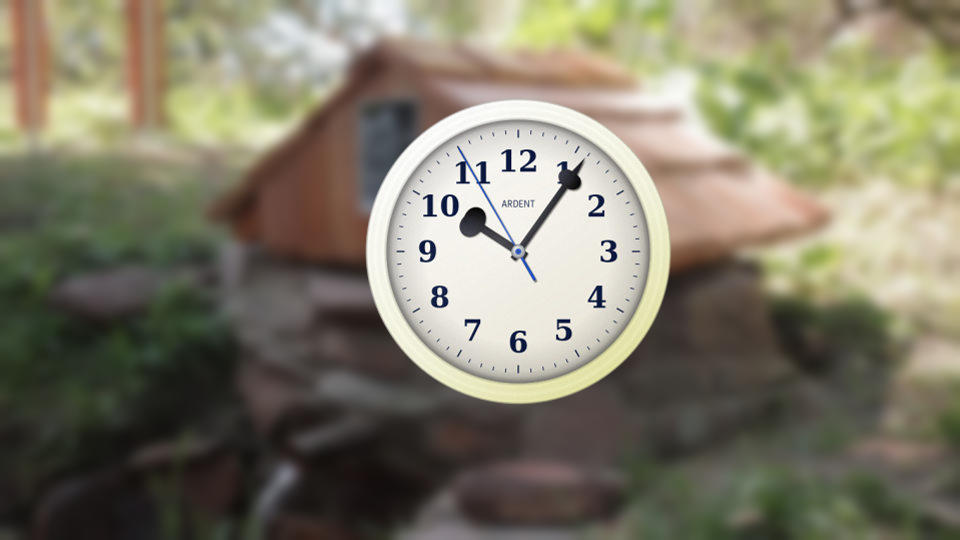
10:05:55
